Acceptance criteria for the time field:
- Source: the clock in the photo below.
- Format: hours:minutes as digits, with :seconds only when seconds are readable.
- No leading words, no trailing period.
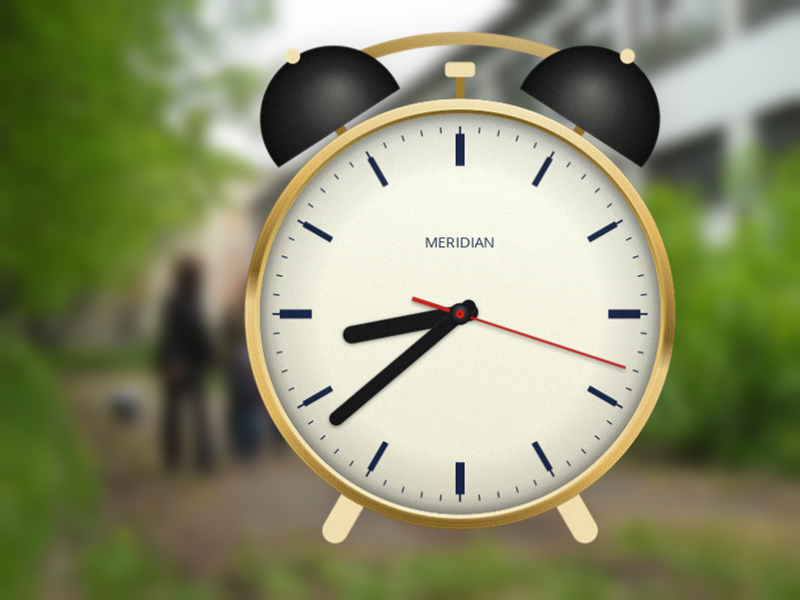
8:38:18
